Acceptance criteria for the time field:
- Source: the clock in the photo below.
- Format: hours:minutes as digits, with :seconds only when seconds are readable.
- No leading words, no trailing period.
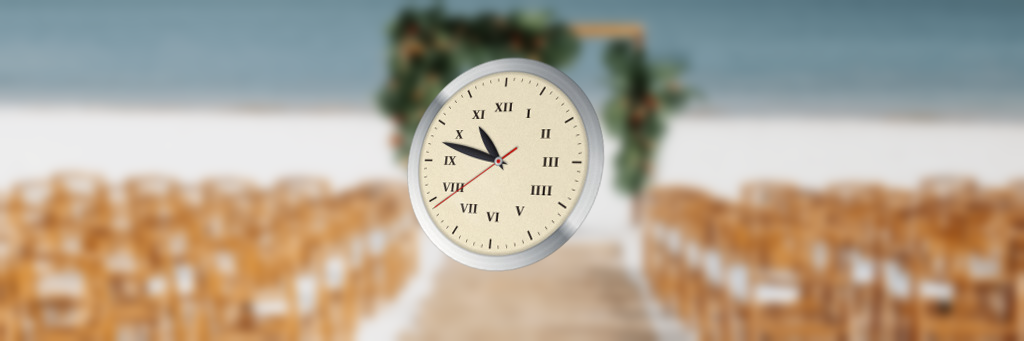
10:47:39
